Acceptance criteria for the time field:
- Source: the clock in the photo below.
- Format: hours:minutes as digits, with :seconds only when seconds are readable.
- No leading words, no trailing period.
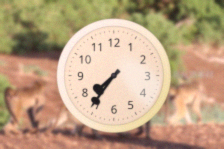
7:36
